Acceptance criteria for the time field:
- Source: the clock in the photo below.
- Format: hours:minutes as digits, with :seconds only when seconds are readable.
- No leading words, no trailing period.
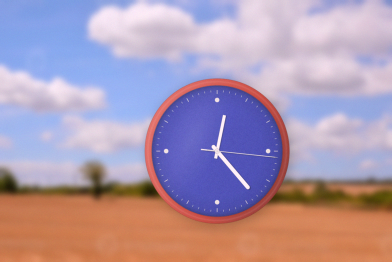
12:23:16
